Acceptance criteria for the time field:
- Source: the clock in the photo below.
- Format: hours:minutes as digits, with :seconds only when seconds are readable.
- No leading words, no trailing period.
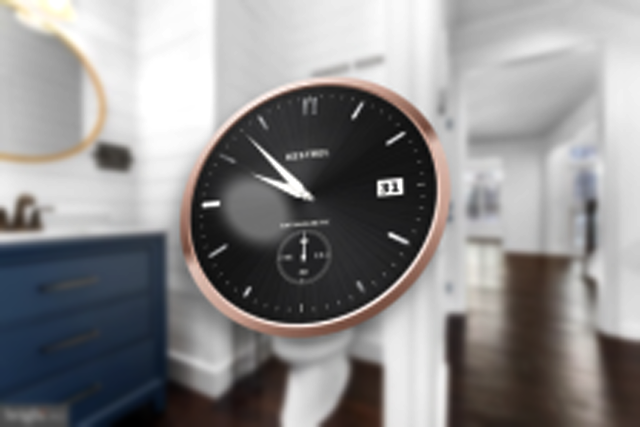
9:53
